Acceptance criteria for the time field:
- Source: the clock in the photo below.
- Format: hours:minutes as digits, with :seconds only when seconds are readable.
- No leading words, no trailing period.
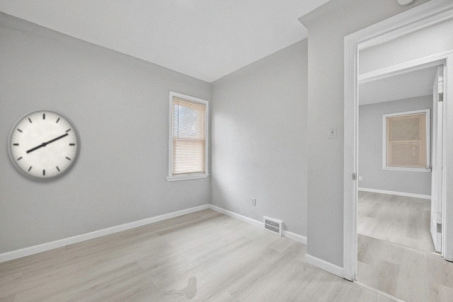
8:11
